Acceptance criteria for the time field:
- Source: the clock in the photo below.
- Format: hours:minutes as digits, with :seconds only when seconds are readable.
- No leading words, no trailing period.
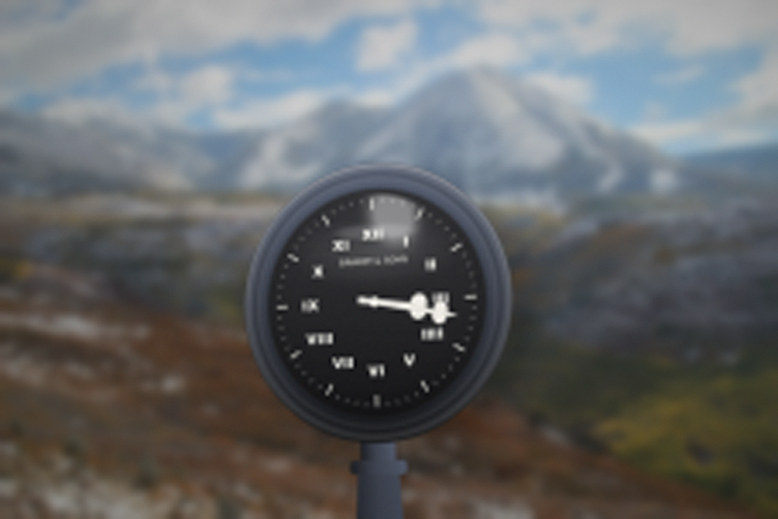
3:17
